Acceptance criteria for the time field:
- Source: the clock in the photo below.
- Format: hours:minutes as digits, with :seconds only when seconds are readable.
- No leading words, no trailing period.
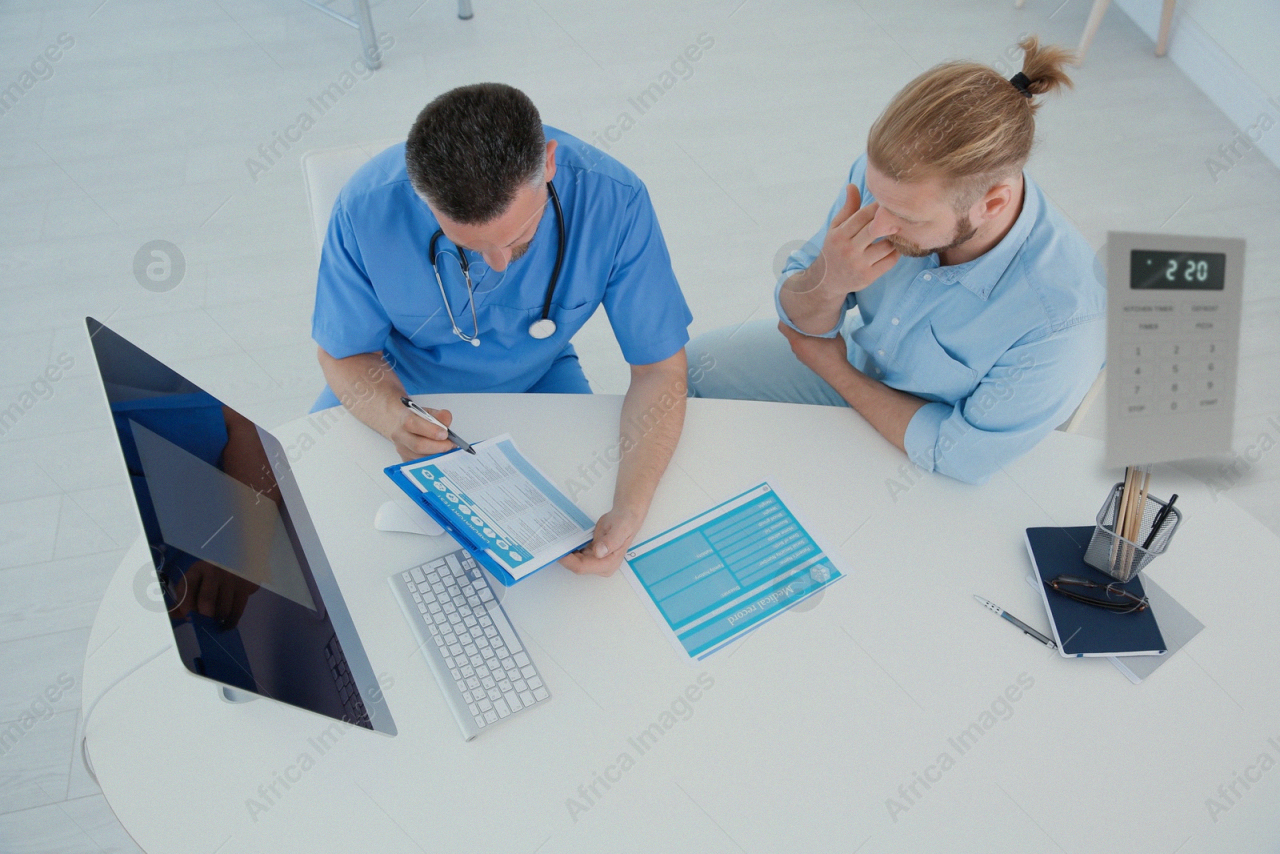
2:20
